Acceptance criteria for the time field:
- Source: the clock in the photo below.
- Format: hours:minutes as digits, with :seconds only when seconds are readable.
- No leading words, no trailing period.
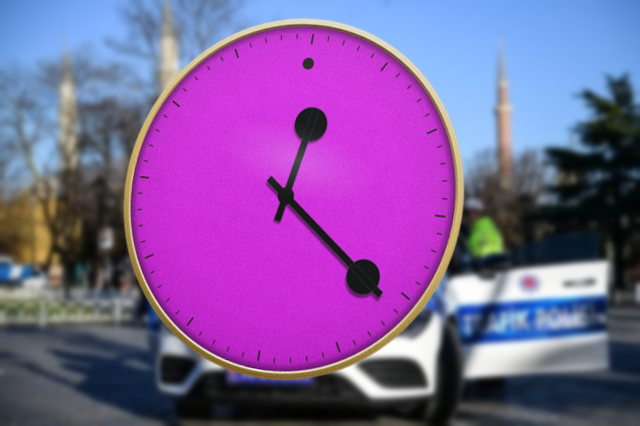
12:21
